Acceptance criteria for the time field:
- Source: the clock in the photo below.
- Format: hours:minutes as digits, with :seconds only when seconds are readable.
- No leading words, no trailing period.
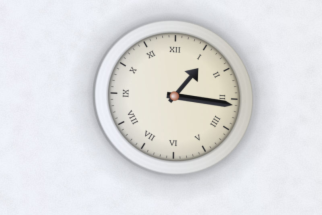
1:16
